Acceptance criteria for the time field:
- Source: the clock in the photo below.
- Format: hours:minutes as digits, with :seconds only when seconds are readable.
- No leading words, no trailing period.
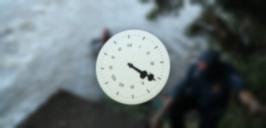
4:21
